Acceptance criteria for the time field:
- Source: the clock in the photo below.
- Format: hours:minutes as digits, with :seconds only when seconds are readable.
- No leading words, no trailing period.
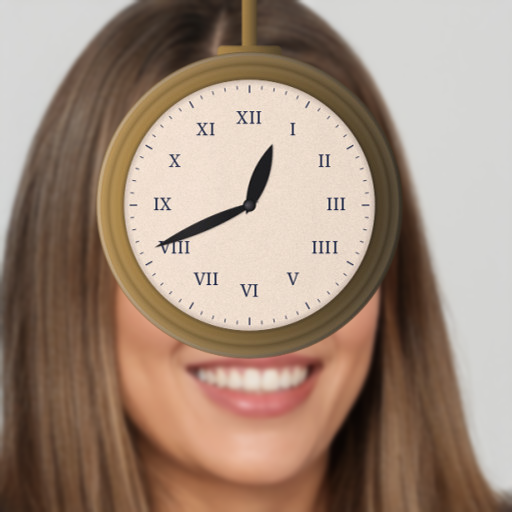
12:41
